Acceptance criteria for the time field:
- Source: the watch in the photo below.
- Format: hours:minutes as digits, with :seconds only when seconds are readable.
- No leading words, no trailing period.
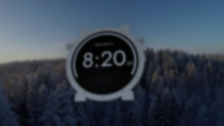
8:20
